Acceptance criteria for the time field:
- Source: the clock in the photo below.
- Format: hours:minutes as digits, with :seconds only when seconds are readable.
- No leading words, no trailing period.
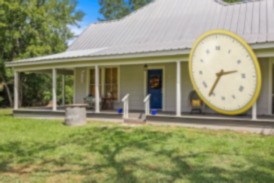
2:36
